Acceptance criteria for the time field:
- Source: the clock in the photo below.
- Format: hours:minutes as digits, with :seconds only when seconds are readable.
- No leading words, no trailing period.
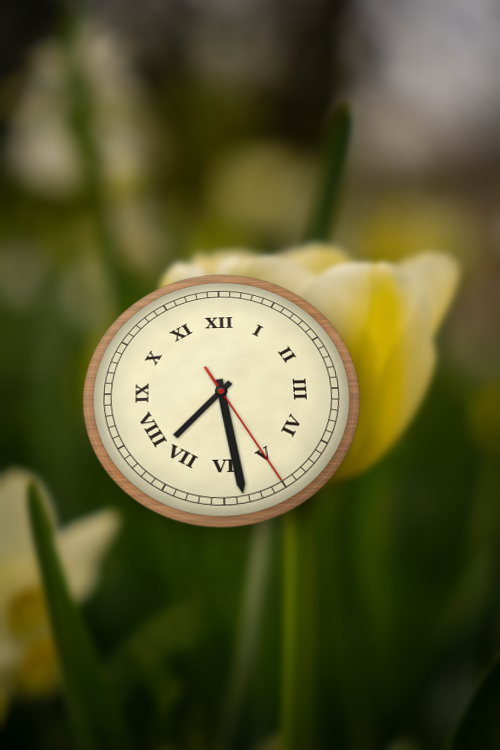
7:28:25
